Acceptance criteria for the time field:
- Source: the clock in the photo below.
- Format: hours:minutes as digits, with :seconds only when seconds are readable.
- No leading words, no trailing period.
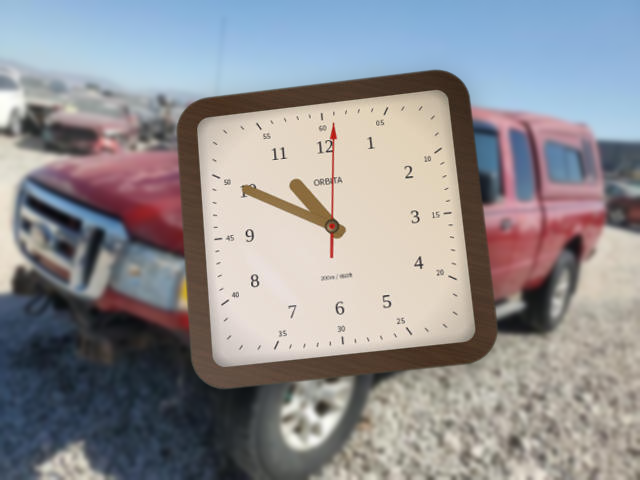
10:50:01
